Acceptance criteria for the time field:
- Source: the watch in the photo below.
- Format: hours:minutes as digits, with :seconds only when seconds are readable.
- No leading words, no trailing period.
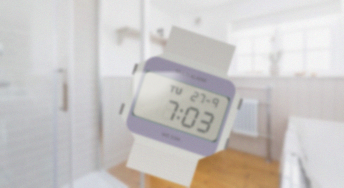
7:03
